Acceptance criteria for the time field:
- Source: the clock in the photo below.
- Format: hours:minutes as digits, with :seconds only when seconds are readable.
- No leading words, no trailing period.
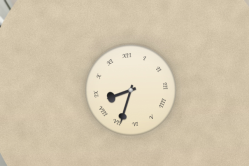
8:34
